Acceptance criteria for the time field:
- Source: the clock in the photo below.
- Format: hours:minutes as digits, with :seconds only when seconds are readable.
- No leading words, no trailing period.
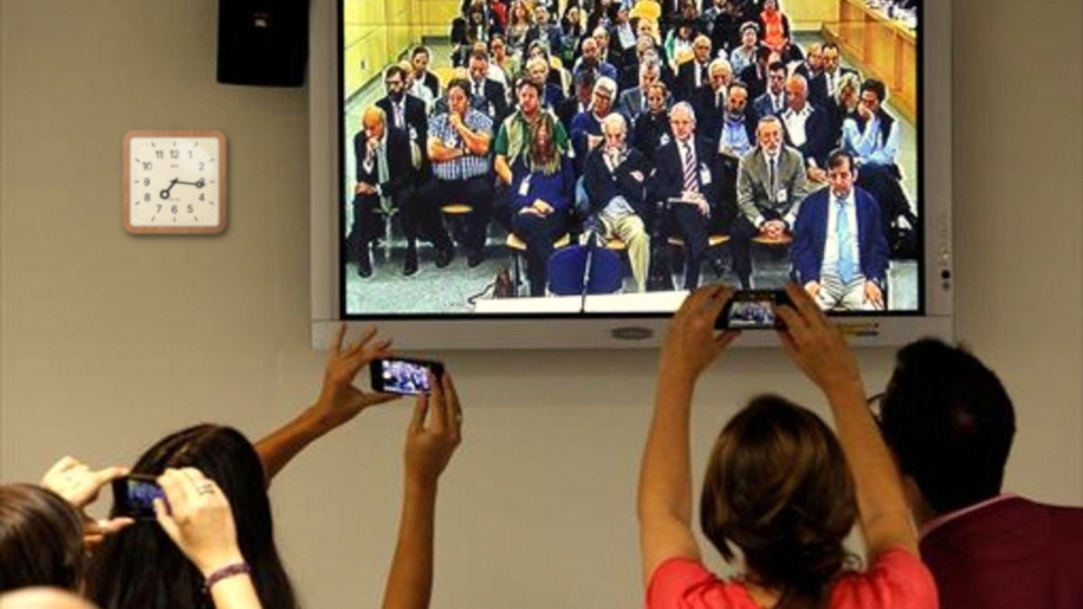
7:16
